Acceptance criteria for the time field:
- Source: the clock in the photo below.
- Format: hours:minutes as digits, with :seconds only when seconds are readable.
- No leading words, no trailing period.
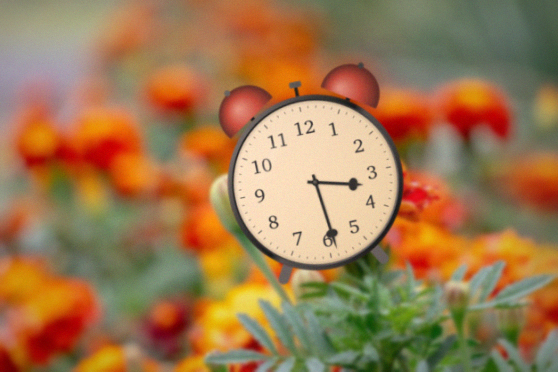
3:29
